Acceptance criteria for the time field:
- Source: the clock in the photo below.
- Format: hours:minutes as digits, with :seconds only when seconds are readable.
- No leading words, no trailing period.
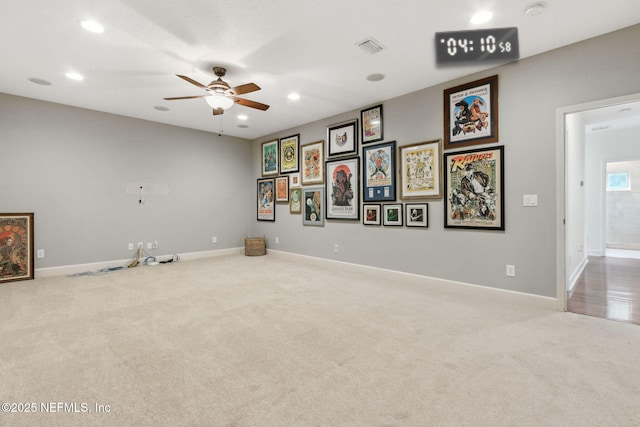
4:10:58
